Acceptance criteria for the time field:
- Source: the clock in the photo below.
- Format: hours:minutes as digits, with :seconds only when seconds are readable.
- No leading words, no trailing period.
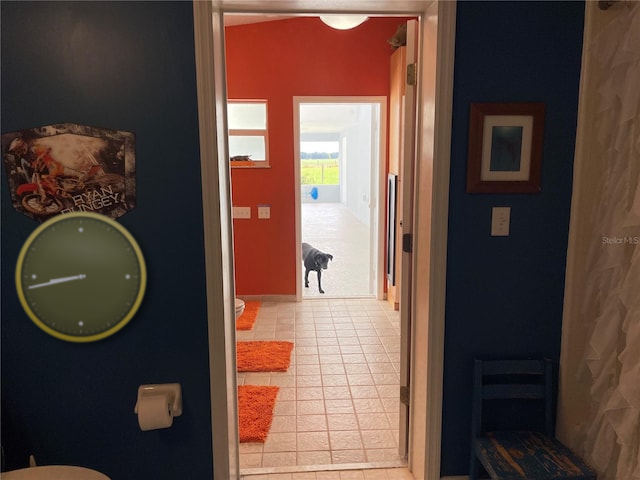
8:43
